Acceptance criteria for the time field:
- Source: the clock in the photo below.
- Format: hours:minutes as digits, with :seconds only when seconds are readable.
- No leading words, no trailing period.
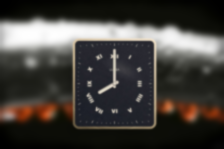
8:00
